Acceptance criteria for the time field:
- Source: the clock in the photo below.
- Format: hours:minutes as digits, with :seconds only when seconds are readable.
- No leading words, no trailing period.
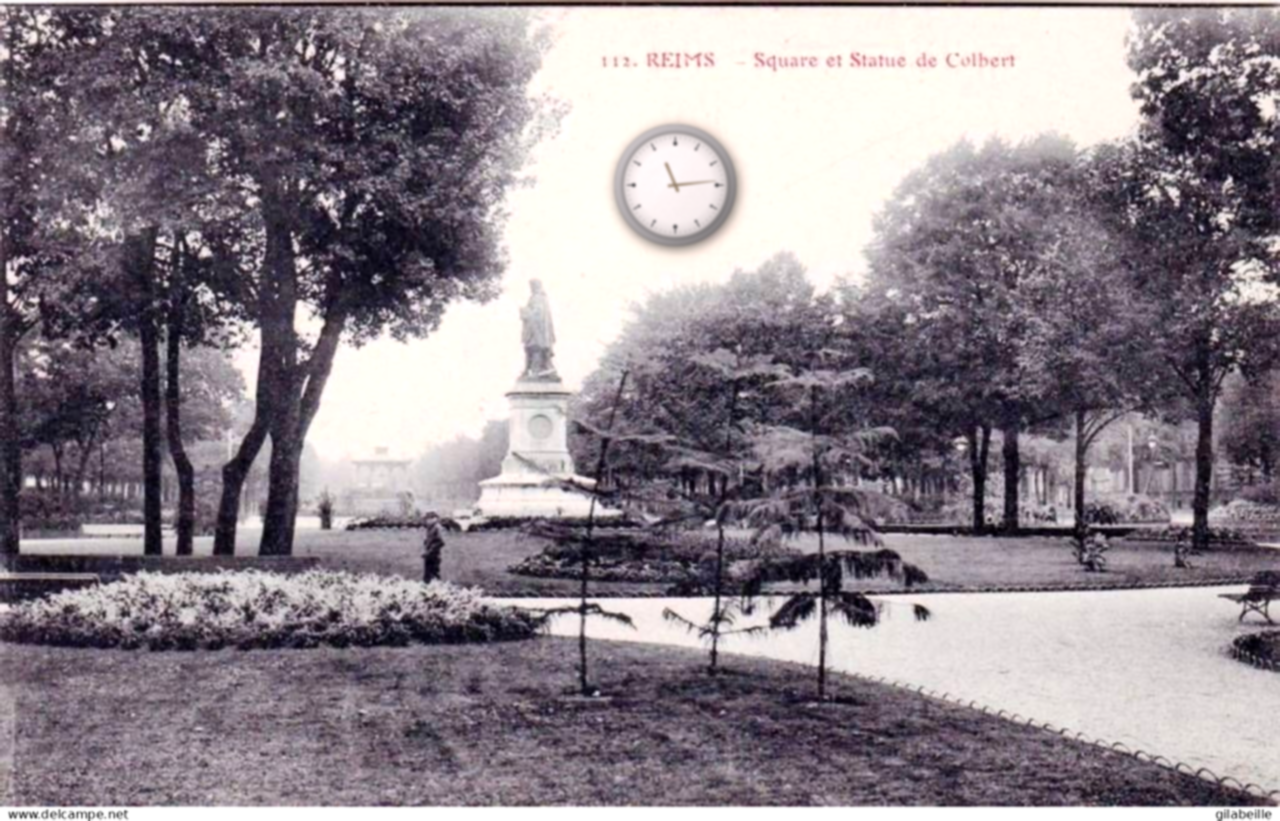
11:14
